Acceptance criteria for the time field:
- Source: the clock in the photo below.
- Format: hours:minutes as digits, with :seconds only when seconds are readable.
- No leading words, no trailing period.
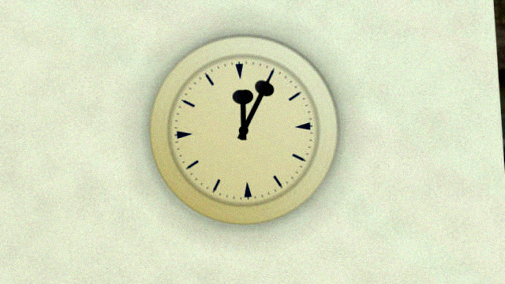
12:05
